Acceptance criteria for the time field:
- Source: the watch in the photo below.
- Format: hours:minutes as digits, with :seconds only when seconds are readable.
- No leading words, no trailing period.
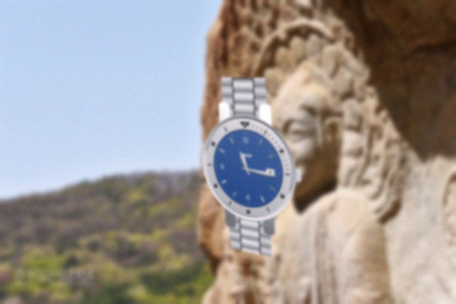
11:16
